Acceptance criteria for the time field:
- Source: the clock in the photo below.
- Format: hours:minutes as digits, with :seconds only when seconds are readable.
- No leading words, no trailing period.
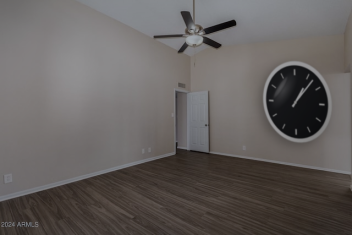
1:07
